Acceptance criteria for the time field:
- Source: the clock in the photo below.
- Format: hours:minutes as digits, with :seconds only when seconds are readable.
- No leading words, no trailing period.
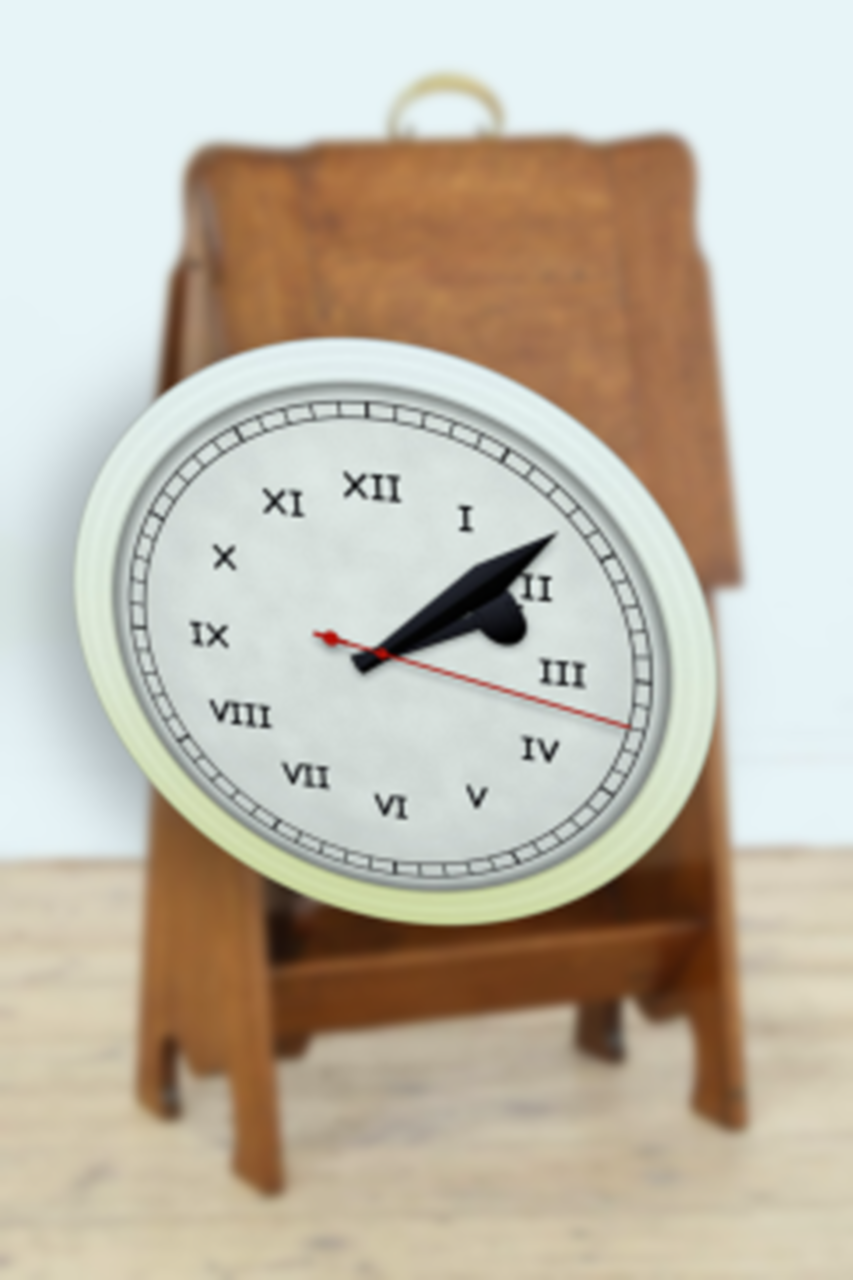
2:08:17
